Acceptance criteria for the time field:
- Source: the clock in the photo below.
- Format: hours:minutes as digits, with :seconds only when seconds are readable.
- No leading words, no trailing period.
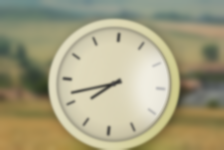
7:42
